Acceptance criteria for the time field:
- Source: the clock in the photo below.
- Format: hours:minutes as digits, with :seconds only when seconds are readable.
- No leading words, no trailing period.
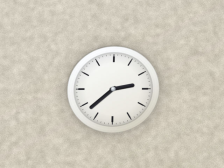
2:38
